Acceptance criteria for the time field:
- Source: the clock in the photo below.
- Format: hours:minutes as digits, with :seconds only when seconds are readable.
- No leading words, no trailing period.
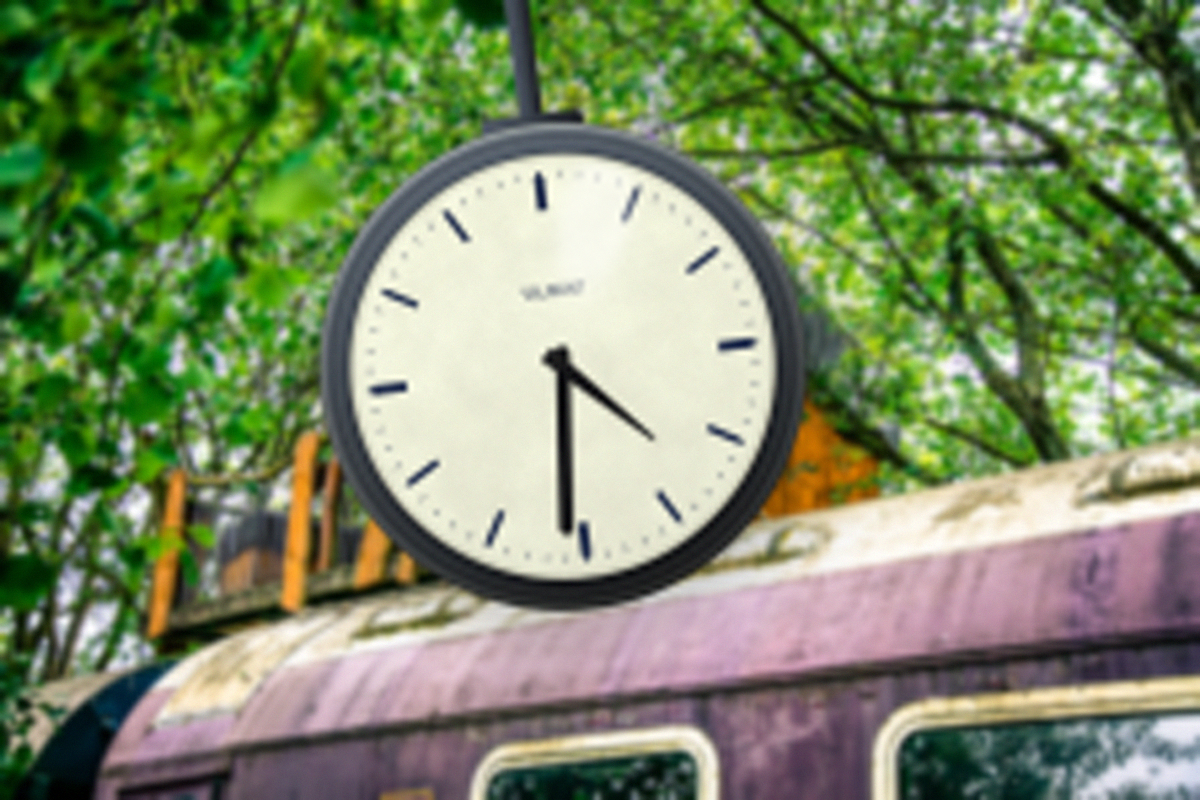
4:31
